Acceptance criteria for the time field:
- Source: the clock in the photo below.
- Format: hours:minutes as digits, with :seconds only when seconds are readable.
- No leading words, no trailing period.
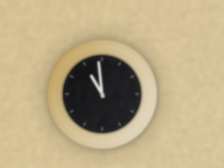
10:59
